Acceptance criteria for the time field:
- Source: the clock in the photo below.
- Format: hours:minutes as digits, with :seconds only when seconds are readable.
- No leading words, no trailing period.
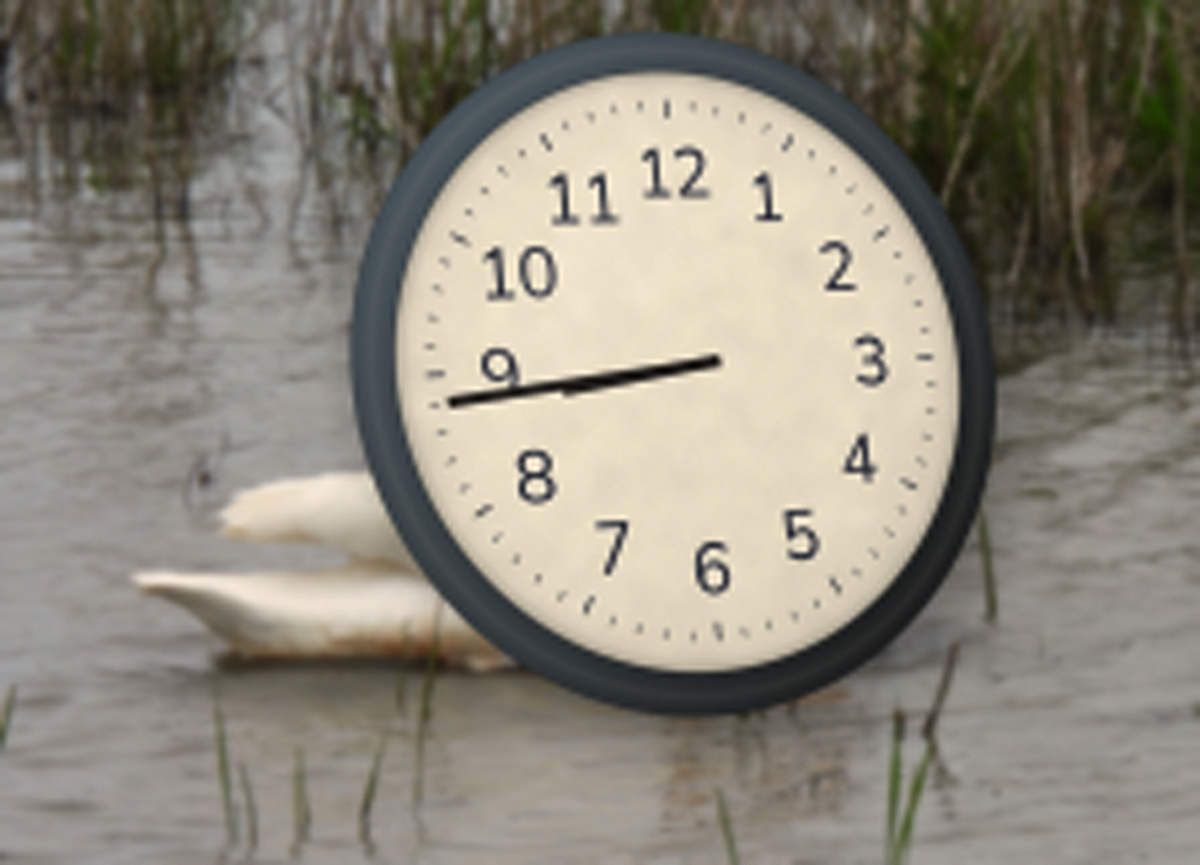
8:44
